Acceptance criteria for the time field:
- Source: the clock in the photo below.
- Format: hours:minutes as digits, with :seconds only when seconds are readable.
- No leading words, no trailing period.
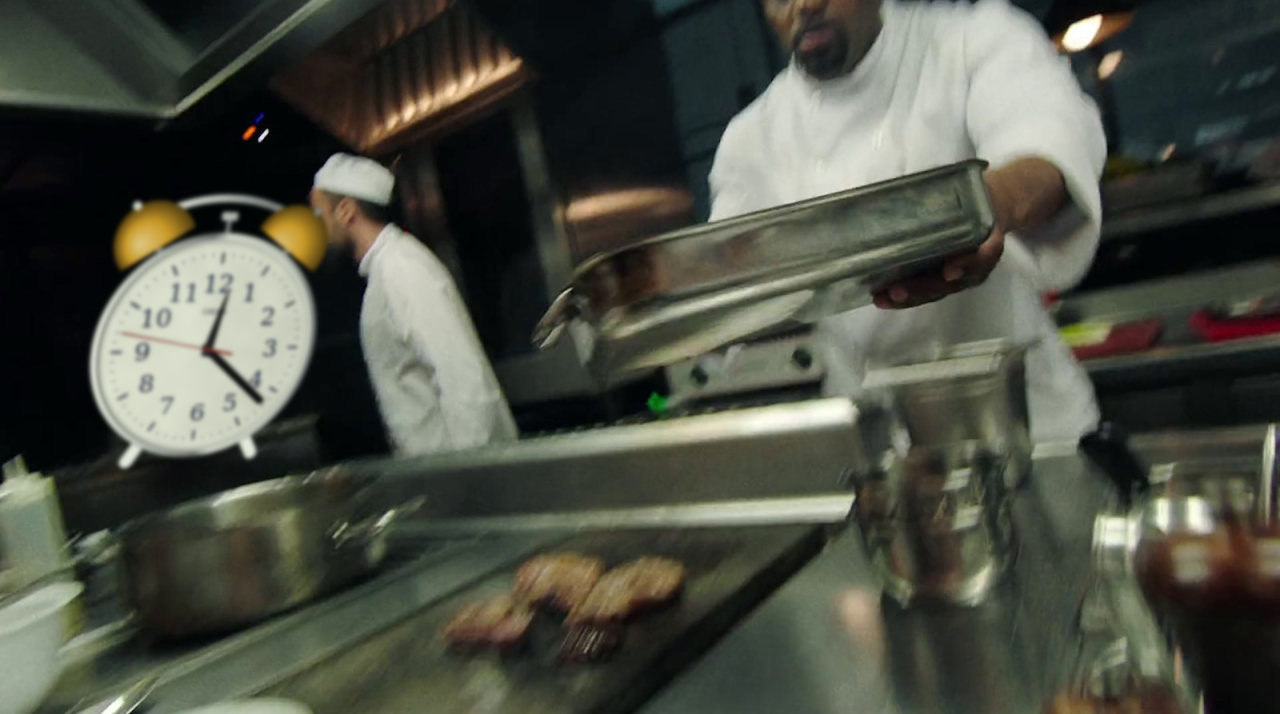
12:21:47
